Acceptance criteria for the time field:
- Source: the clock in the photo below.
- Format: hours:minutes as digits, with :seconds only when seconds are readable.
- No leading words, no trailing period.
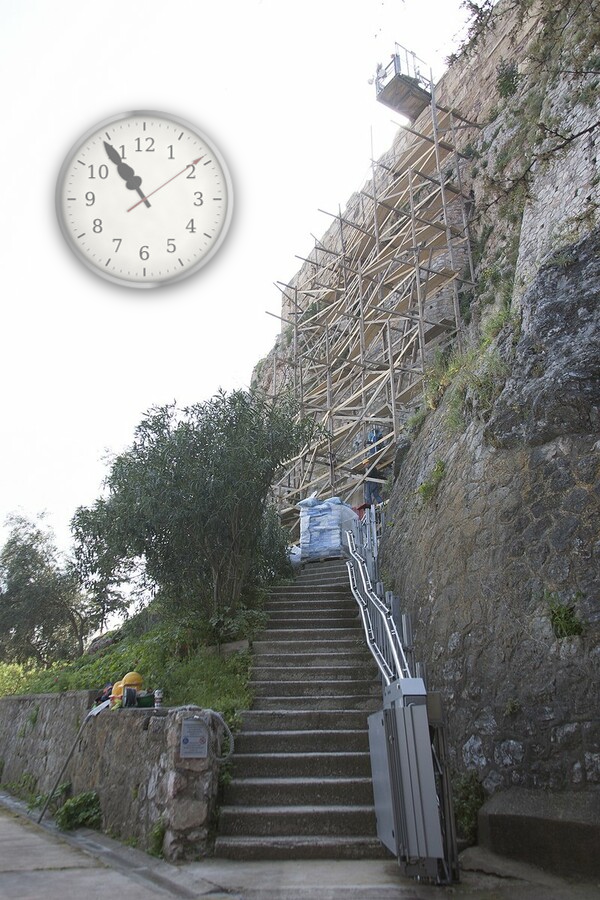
10:54:09
